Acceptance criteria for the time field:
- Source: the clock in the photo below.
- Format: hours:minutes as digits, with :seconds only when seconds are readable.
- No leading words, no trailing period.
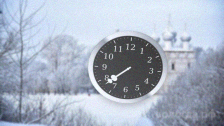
7:38
